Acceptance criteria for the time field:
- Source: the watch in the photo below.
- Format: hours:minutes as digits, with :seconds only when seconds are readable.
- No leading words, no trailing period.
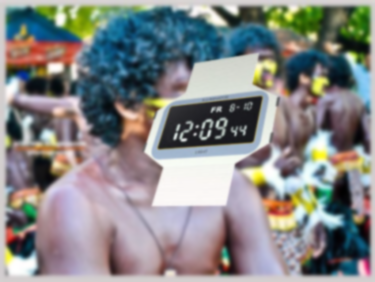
12:09:44
